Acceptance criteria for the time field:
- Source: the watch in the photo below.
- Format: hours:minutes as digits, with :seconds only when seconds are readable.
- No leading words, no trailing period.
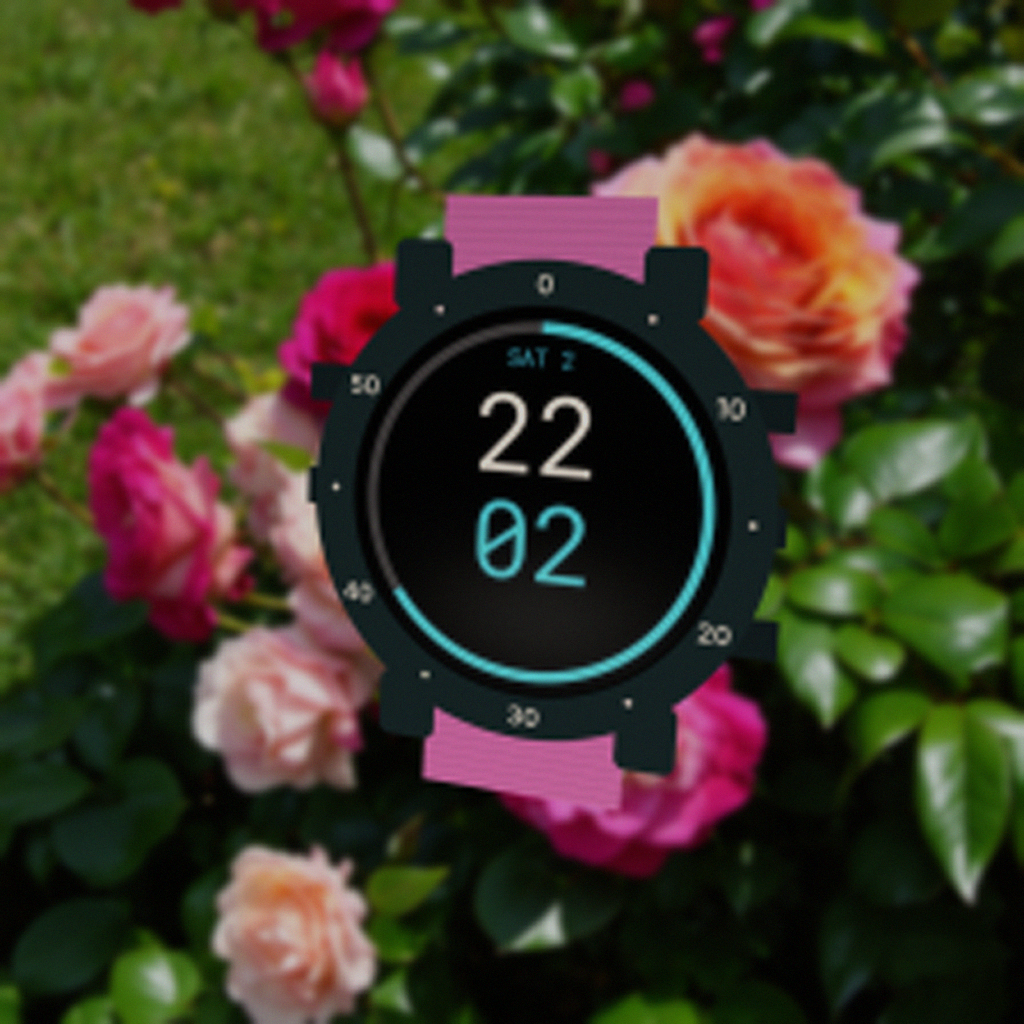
22:02
